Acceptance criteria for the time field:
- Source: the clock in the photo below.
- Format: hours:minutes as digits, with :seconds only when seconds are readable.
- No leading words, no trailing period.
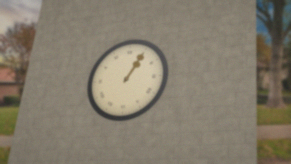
1:05
